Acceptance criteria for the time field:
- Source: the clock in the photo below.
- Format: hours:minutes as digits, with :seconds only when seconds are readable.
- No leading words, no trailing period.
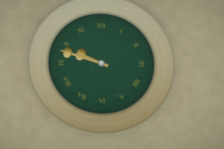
9:48
